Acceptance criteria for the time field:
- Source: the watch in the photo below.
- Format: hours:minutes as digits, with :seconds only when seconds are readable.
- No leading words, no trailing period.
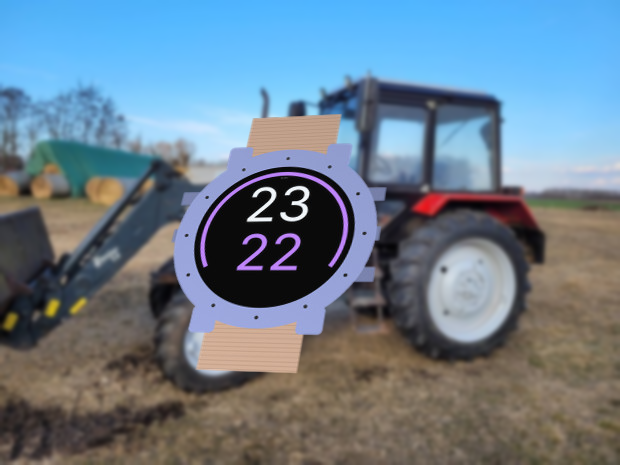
23:22
